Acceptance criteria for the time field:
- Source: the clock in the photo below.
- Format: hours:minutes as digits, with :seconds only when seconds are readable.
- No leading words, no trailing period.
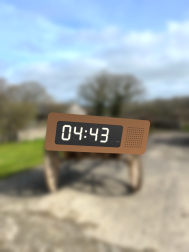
4:43
